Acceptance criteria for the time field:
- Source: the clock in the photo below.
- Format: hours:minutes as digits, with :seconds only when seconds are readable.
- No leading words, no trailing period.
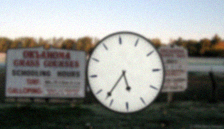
5:37
